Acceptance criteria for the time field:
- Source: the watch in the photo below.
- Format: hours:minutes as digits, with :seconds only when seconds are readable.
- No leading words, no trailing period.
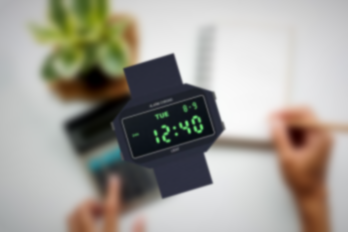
12:40
